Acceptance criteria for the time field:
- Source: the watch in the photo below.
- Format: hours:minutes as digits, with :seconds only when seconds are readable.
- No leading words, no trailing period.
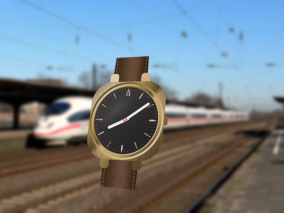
8:09
